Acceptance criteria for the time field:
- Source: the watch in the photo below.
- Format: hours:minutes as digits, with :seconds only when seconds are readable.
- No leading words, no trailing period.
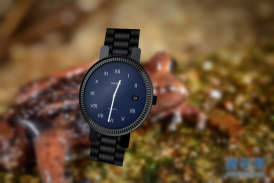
12:31
